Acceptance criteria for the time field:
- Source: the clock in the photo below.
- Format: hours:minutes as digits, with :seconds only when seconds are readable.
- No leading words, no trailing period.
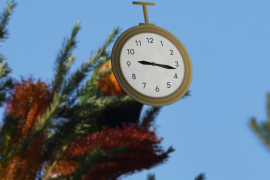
9:17
